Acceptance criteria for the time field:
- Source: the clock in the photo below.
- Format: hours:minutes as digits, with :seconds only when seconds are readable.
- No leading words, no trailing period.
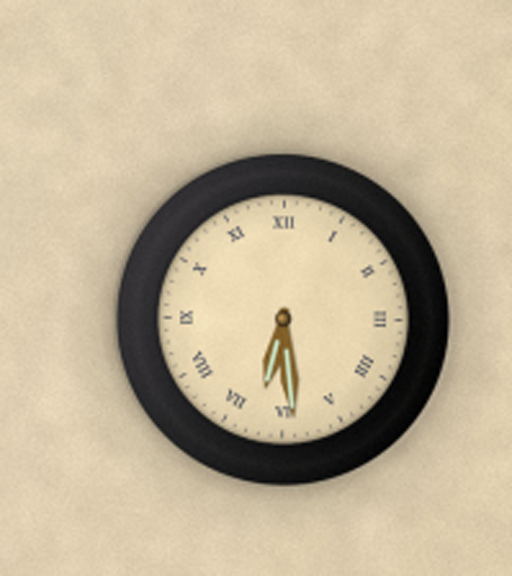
6:29
